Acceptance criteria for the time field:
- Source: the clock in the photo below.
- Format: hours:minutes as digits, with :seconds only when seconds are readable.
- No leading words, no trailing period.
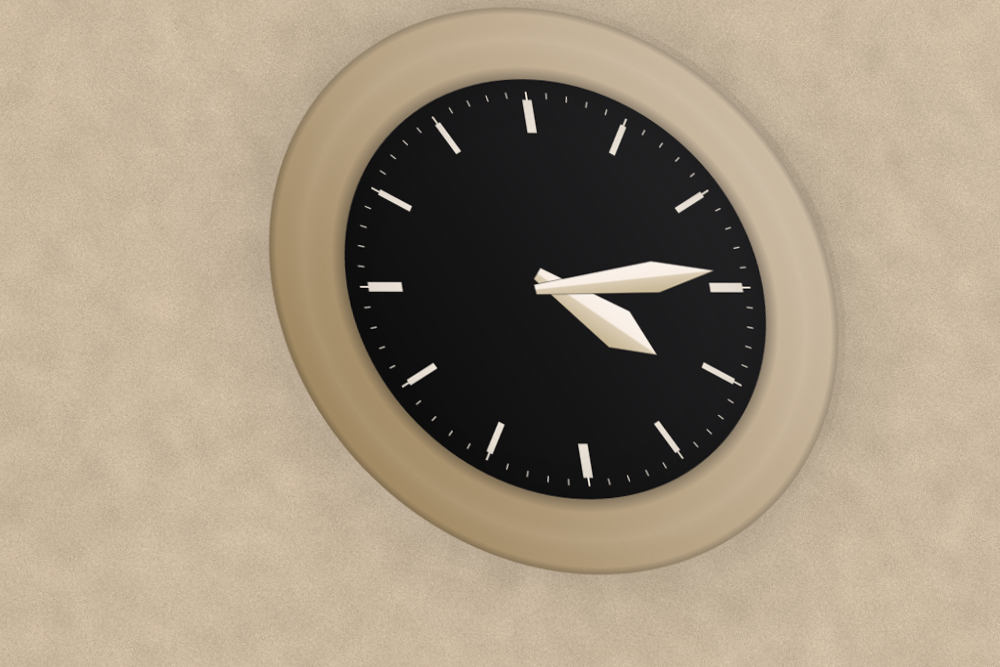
4:14
